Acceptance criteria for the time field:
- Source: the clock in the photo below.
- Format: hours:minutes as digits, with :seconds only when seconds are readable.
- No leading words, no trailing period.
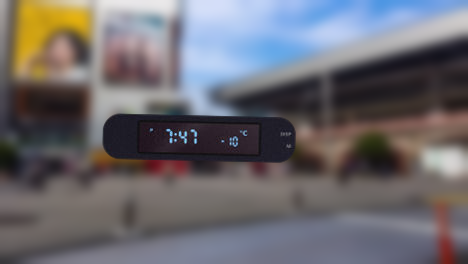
7:47
